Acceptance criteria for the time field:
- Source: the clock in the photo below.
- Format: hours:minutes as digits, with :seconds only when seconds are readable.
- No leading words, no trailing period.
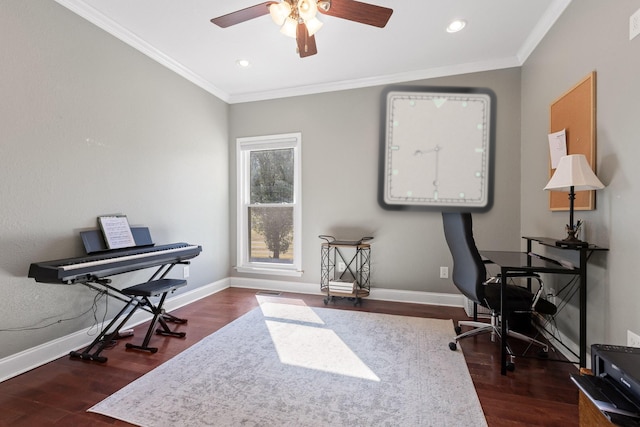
8:30
